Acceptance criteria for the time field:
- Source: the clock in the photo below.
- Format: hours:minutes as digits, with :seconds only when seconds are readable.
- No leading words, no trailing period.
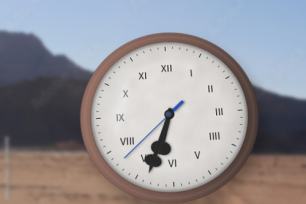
6:33:38
